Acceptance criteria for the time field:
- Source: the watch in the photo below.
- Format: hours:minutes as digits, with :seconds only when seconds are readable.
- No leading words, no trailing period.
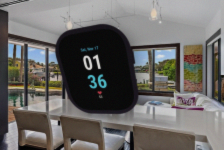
1:36
